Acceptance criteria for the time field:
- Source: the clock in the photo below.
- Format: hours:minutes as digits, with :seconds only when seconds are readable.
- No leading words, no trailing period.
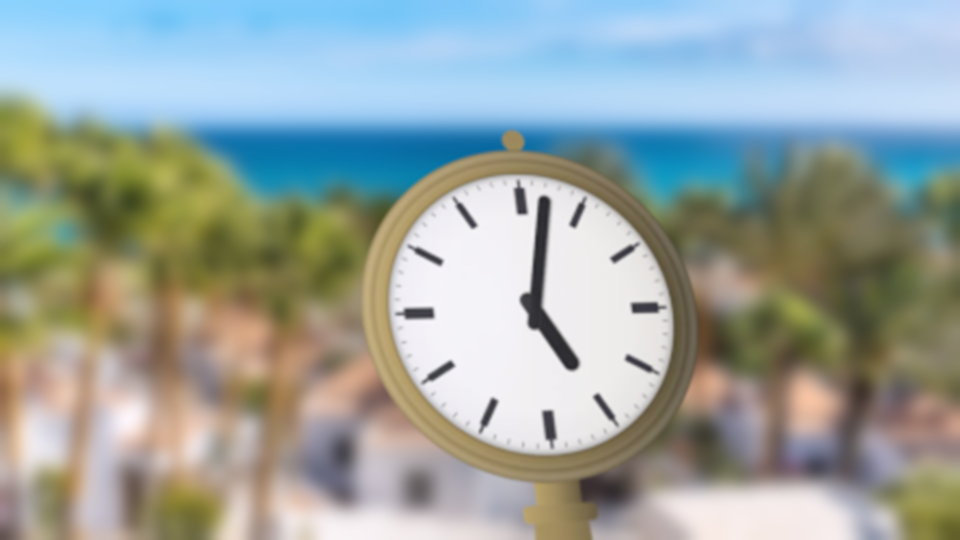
5:02
